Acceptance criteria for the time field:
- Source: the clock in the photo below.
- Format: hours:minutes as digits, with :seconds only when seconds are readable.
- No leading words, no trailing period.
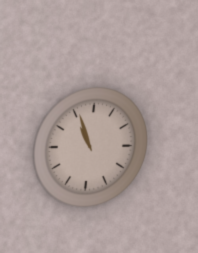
10:56
